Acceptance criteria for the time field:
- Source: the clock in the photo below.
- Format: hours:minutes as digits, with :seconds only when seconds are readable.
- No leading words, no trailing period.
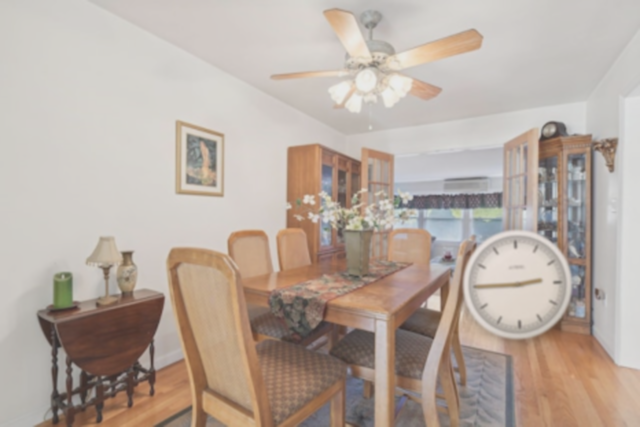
2:45
